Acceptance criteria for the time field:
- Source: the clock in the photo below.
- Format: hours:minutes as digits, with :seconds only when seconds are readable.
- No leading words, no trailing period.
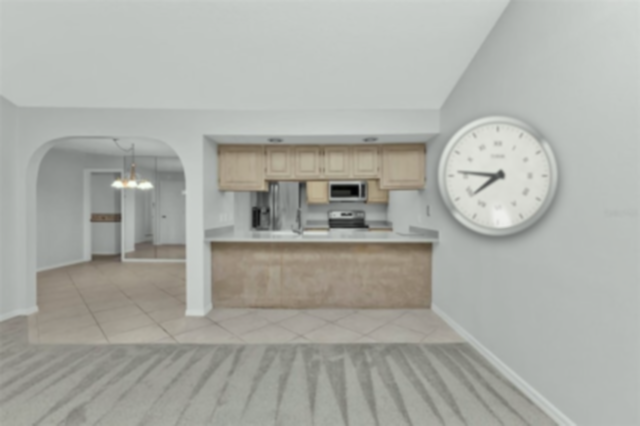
7:46
